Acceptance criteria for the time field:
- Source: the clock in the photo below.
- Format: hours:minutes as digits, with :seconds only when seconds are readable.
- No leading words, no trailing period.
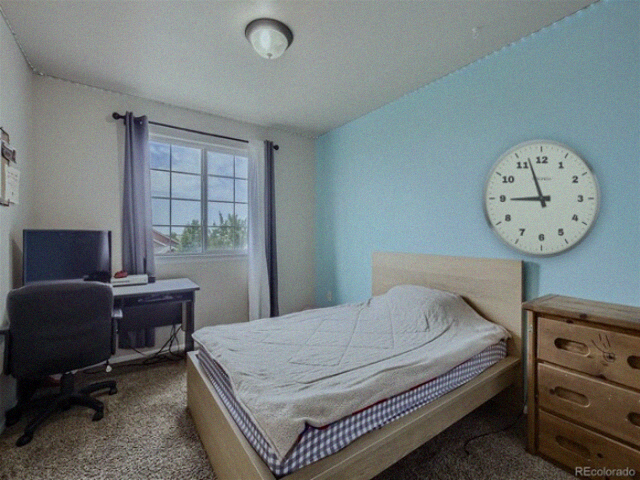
8:57
